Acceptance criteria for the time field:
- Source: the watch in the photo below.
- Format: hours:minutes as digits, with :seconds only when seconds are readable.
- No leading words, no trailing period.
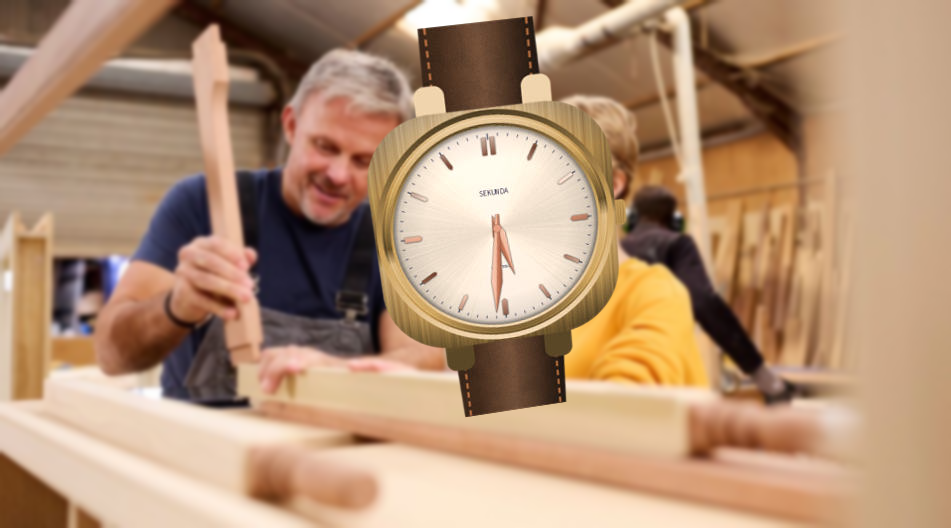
5:31
